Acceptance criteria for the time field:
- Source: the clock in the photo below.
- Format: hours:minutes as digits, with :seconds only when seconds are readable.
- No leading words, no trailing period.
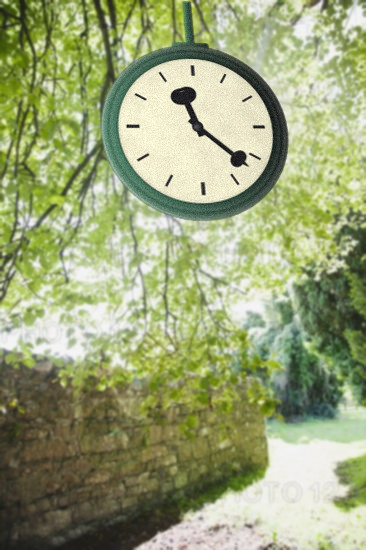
11:22
